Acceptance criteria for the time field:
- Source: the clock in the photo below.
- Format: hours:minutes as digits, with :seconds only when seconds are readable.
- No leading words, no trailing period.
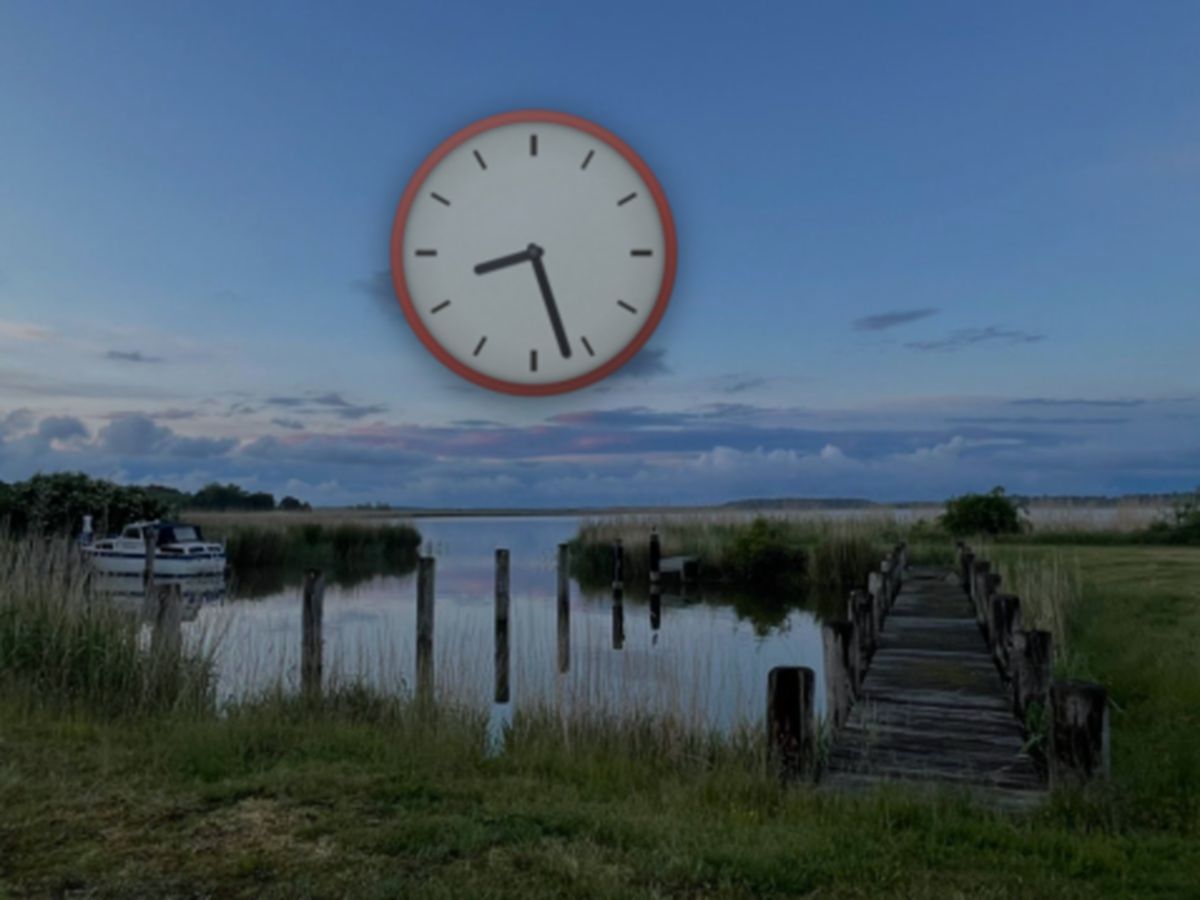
8:27
